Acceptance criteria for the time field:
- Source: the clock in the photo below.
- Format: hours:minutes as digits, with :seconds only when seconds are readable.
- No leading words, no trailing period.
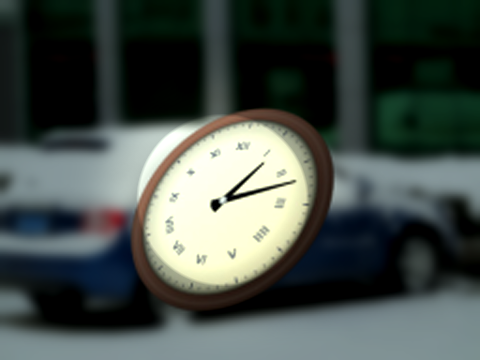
1:12
